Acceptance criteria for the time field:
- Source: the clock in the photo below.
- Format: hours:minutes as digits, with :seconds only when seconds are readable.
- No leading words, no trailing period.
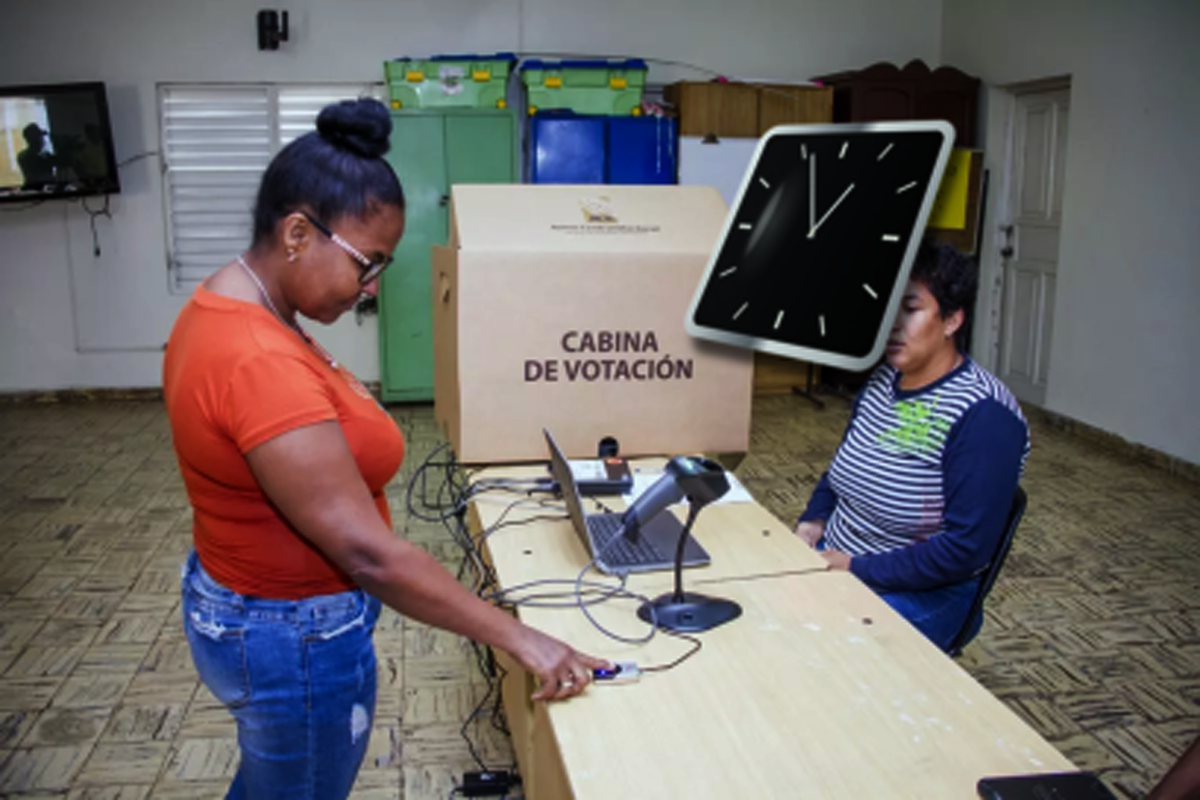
12:56
